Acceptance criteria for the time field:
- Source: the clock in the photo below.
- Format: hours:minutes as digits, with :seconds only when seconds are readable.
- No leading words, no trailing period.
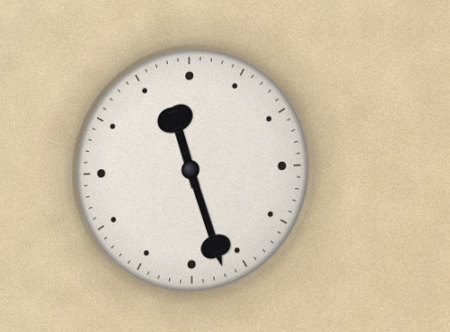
11:27
